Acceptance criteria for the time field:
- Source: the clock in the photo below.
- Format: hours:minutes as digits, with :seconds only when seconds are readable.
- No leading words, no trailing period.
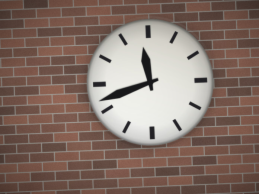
11:42
